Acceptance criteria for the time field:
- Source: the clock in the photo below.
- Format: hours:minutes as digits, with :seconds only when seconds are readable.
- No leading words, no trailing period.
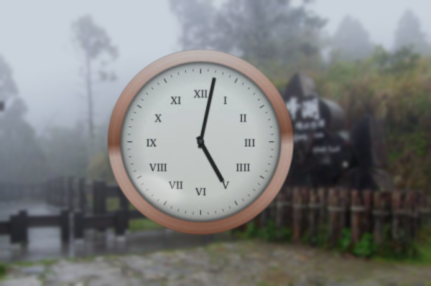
5:02
